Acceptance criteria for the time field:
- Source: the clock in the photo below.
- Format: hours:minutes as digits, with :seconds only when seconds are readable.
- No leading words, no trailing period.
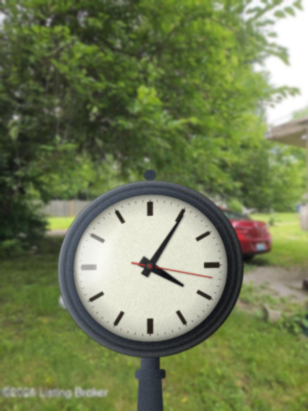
4:05:17
